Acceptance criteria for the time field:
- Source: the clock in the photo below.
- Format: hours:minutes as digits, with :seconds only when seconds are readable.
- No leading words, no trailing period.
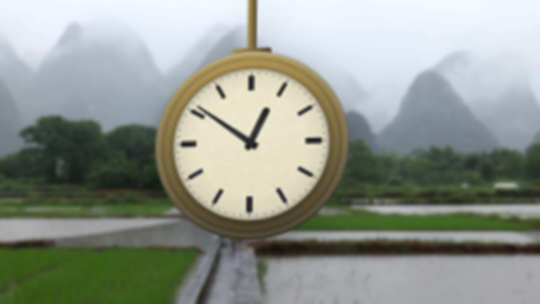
12:51
